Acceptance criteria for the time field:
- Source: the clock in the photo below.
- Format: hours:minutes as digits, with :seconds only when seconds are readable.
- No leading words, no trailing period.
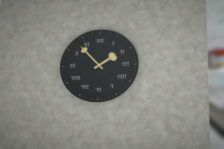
1:53
